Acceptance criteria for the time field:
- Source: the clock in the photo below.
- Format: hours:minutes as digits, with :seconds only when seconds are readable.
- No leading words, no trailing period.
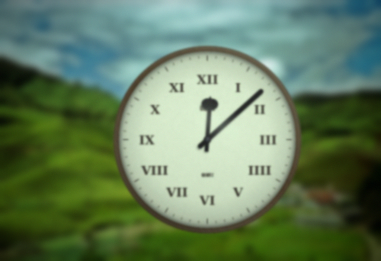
12:08
